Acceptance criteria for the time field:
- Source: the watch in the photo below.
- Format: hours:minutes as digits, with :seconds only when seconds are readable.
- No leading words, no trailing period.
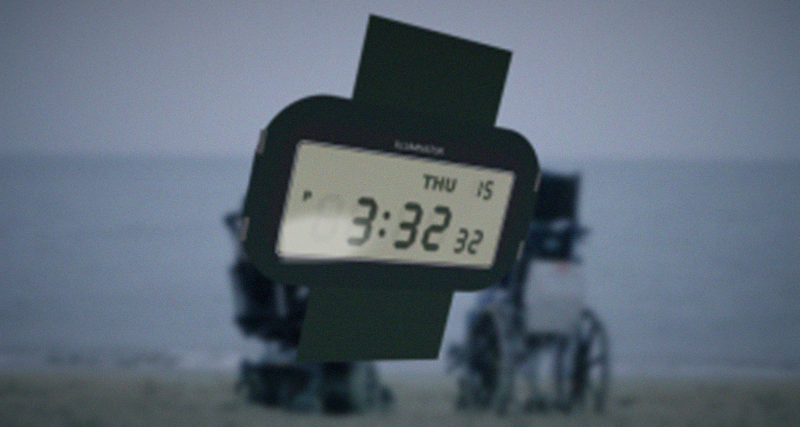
3:32:32
